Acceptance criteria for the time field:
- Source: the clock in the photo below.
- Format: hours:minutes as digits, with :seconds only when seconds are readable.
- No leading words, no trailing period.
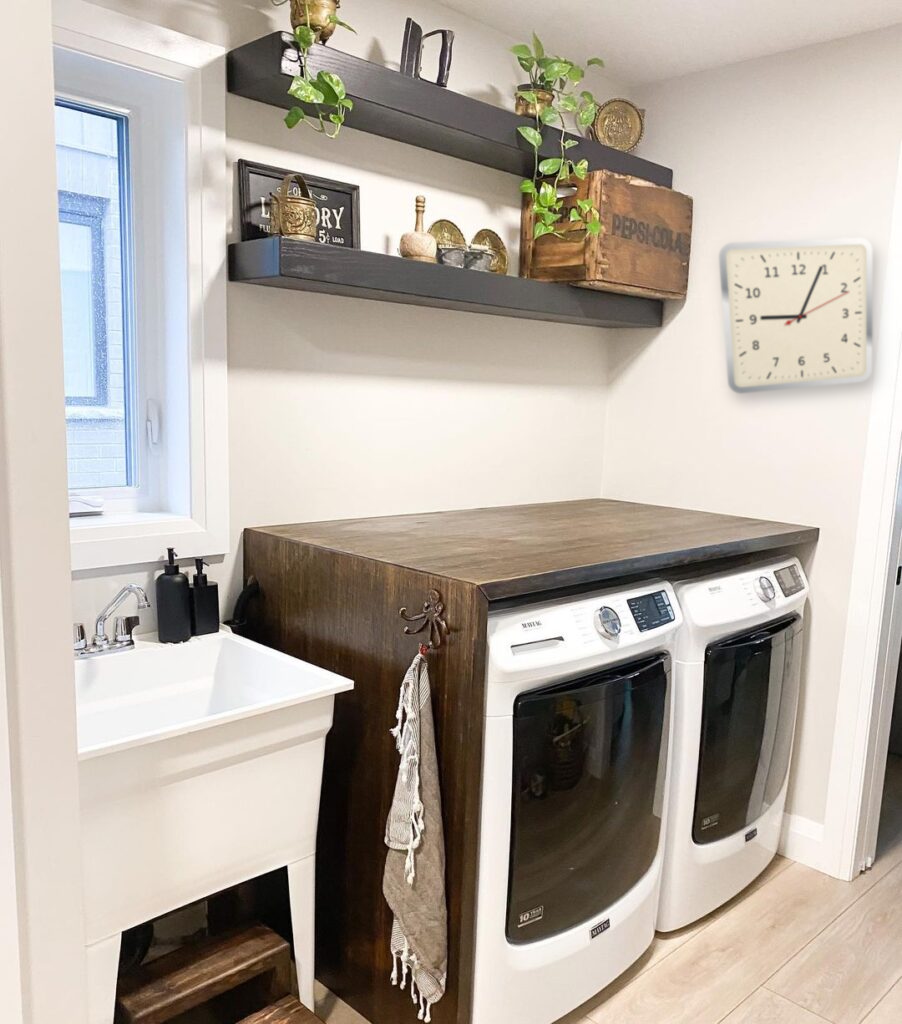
9:04:11
